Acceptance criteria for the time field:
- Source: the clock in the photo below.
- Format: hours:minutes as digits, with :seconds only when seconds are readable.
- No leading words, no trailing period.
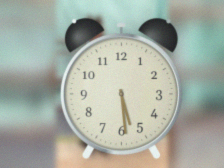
5:29
